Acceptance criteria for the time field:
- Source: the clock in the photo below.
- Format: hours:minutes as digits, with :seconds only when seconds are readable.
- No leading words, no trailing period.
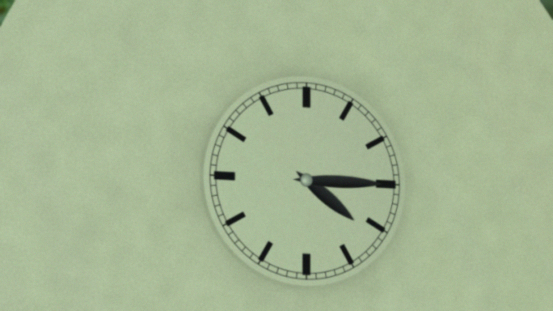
4:15
